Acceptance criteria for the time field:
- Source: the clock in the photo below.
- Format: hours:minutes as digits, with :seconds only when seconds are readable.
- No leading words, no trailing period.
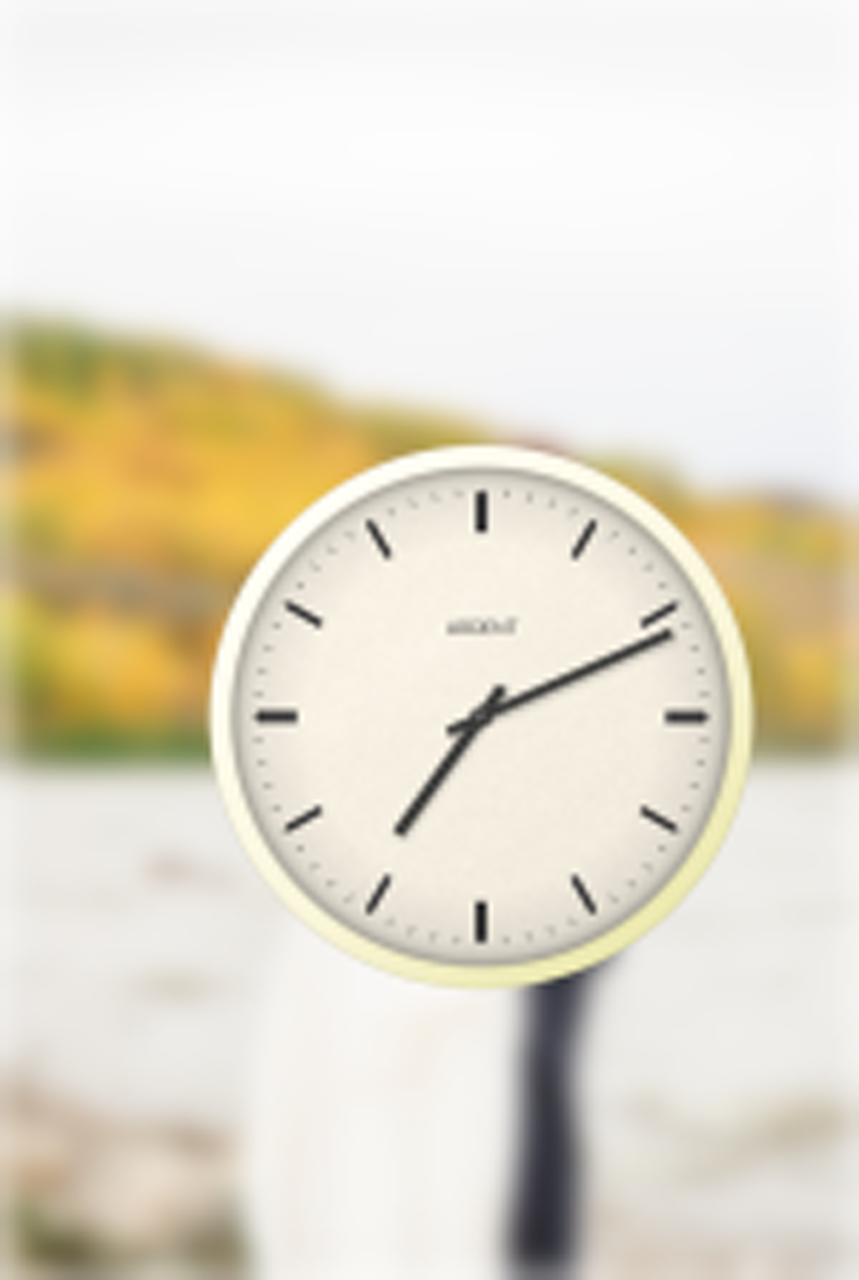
7:11
